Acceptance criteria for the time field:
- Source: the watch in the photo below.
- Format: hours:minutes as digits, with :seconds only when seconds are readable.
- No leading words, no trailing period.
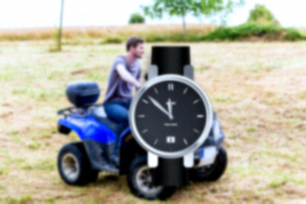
11:52
